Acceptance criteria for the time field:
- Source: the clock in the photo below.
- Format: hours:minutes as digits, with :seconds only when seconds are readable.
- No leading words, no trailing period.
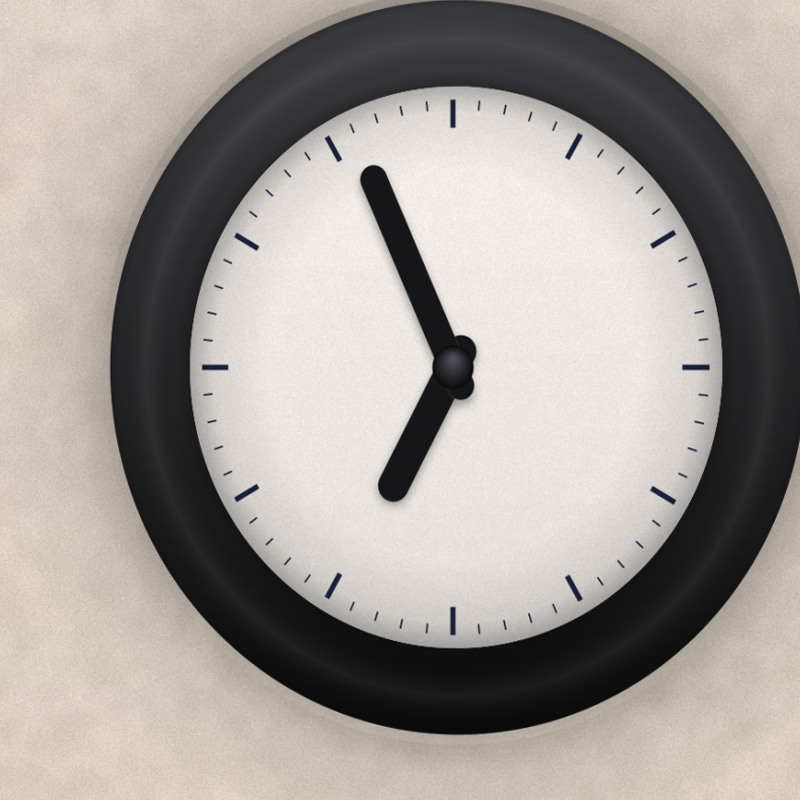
6:56
